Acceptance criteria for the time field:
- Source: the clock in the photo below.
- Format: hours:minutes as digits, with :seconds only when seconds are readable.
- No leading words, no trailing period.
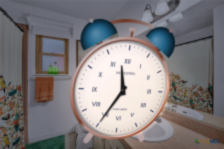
11:35
